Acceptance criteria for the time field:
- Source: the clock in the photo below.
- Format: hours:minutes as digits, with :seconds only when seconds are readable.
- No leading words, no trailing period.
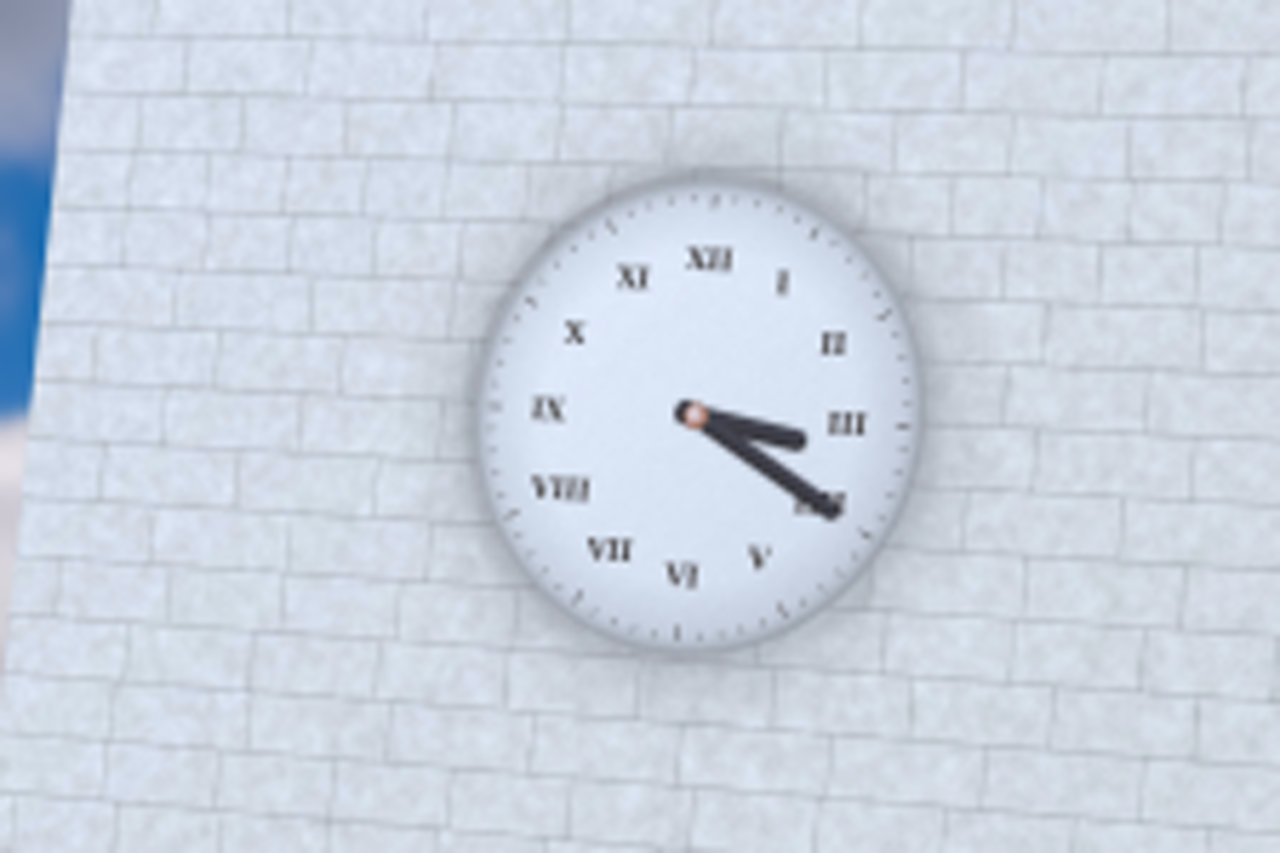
3:20
